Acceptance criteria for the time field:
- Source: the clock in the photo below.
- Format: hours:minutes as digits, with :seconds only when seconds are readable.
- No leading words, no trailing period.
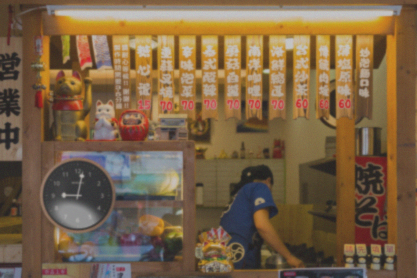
9:02
